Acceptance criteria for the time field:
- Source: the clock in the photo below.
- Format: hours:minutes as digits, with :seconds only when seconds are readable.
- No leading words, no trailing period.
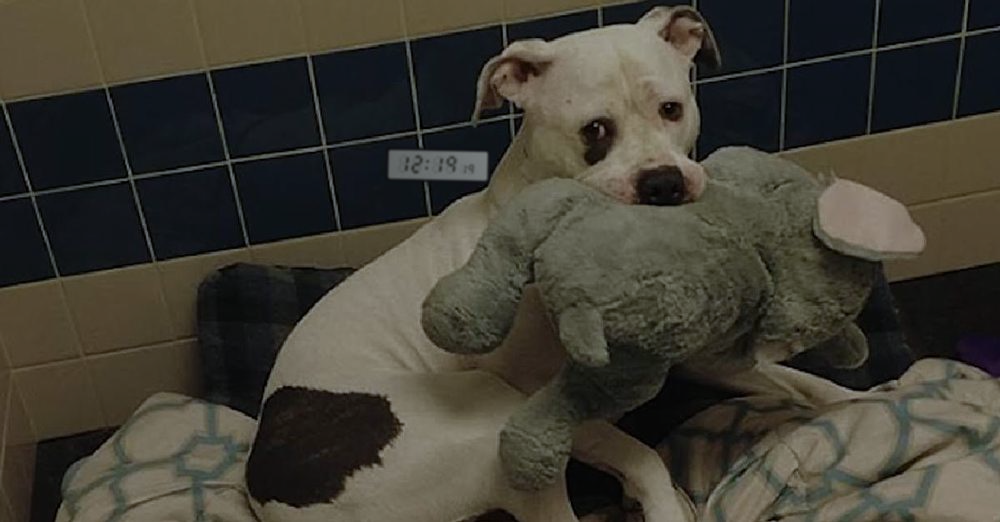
12:19
